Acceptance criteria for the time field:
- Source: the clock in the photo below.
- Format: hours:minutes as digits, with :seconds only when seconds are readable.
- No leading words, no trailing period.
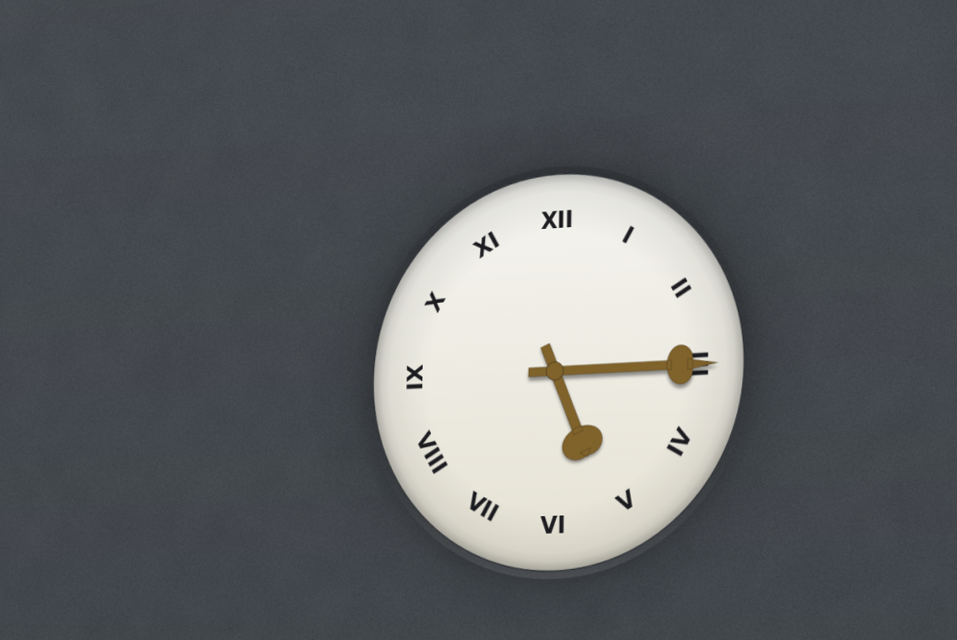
5:15
